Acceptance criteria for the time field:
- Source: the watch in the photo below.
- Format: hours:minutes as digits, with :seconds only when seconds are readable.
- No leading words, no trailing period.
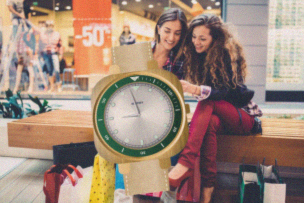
8:58
